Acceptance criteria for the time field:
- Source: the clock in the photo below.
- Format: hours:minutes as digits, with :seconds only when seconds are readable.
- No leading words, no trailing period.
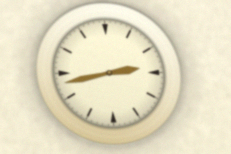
2:43
